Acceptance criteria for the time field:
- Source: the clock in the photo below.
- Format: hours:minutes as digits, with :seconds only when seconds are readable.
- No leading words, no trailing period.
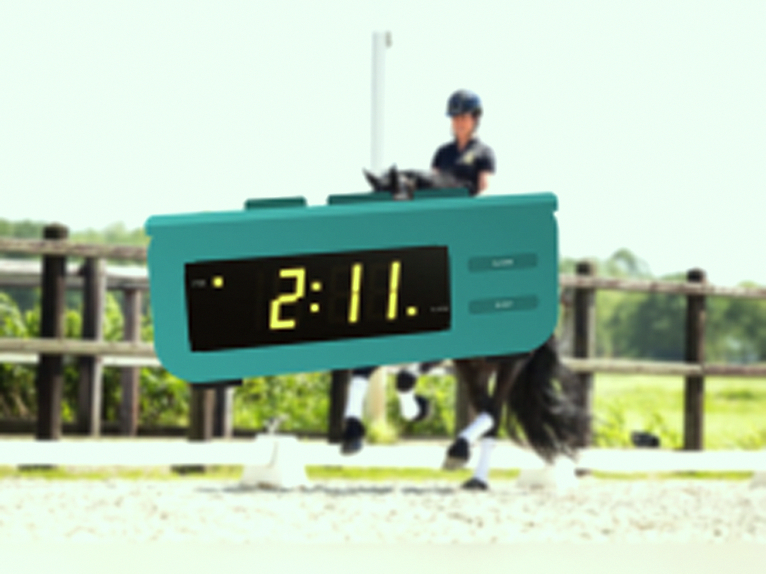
2:11
